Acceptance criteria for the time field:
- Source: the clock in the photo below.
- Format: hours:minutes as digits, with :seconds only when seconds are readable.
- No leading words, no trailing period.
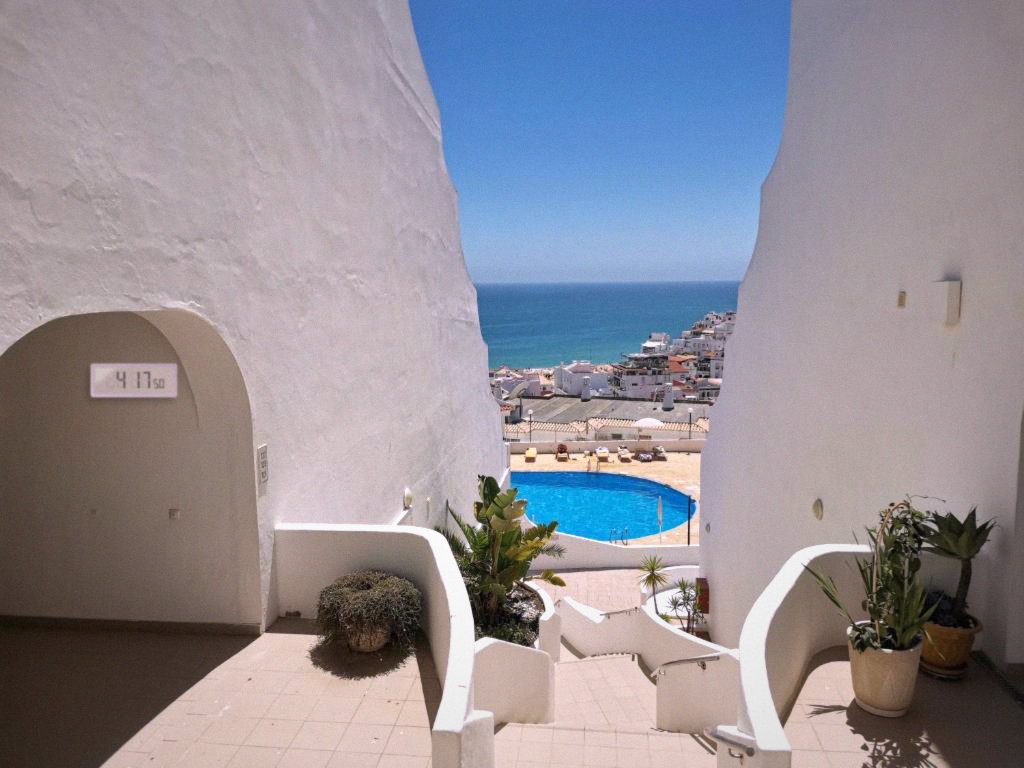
4:17
